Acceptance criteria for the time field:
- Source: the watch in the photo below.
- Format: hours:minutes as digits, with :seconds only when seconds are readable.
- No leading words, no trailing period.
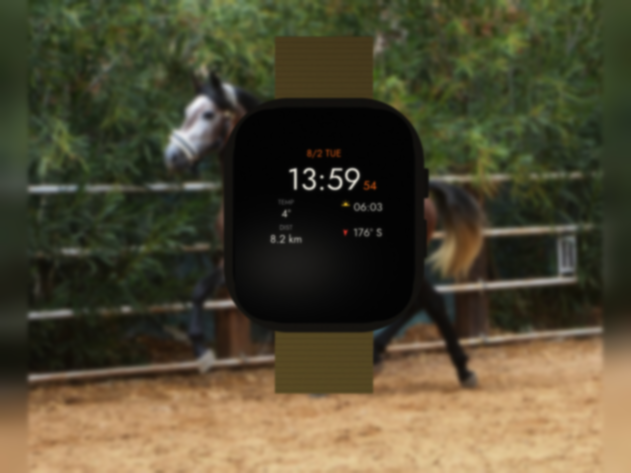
13:59:54
